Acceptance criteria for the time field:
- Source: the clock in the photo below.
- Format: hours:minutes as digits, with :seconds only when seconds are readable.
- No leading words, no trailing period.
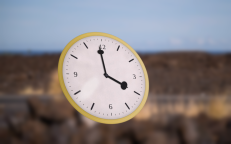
3:59
